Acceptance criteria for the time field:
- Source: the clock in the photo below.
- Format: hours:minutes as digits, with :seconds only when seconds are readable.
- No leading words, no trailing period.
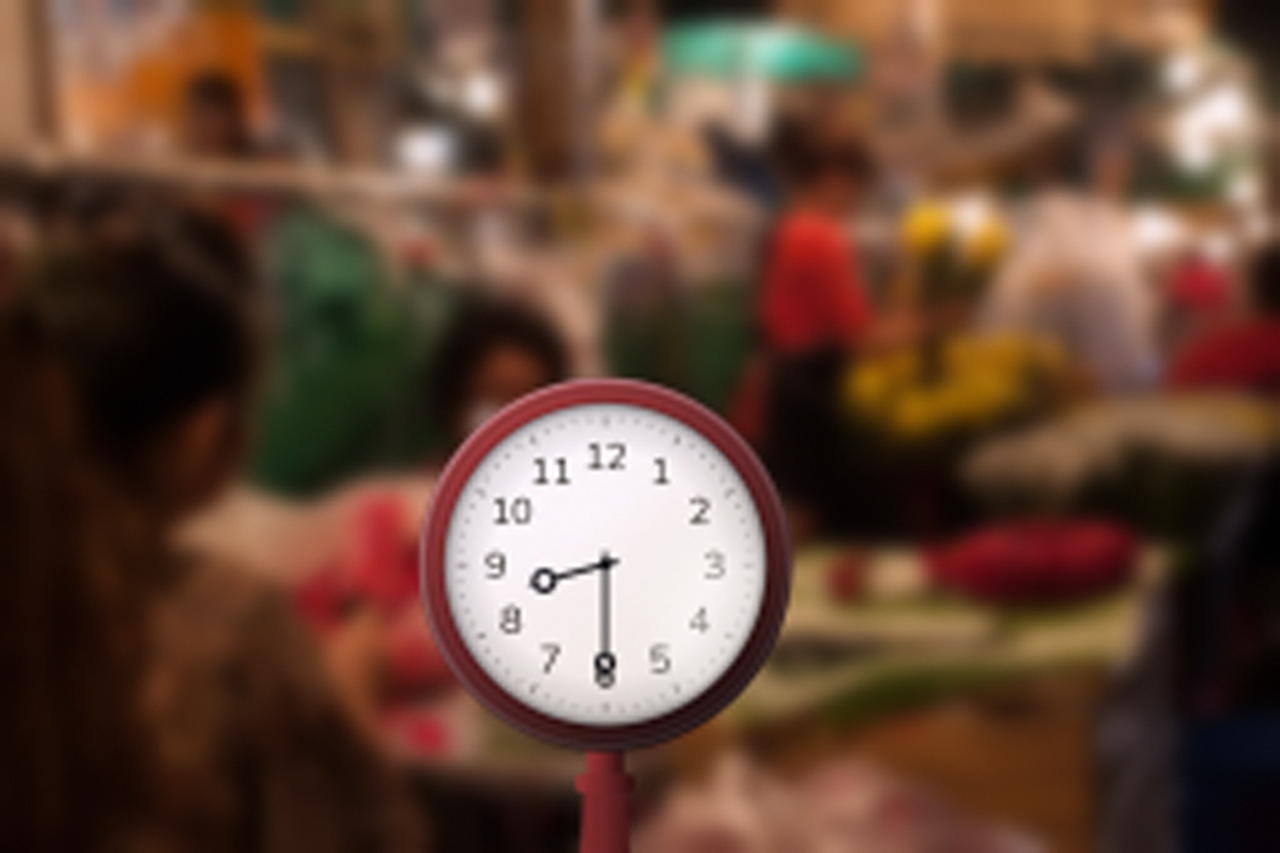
8:30
